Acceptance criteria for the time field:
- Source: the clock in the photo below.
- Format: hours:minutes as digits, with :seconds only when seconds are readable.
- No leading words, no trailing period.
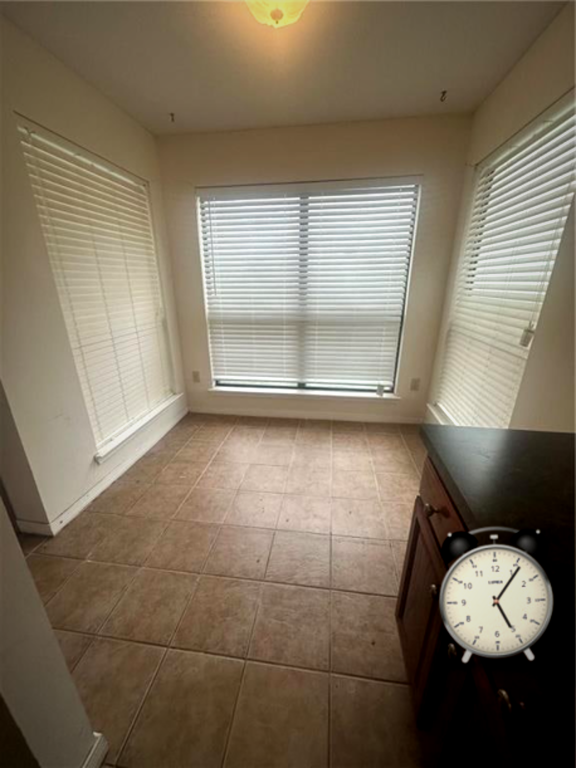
5:06
